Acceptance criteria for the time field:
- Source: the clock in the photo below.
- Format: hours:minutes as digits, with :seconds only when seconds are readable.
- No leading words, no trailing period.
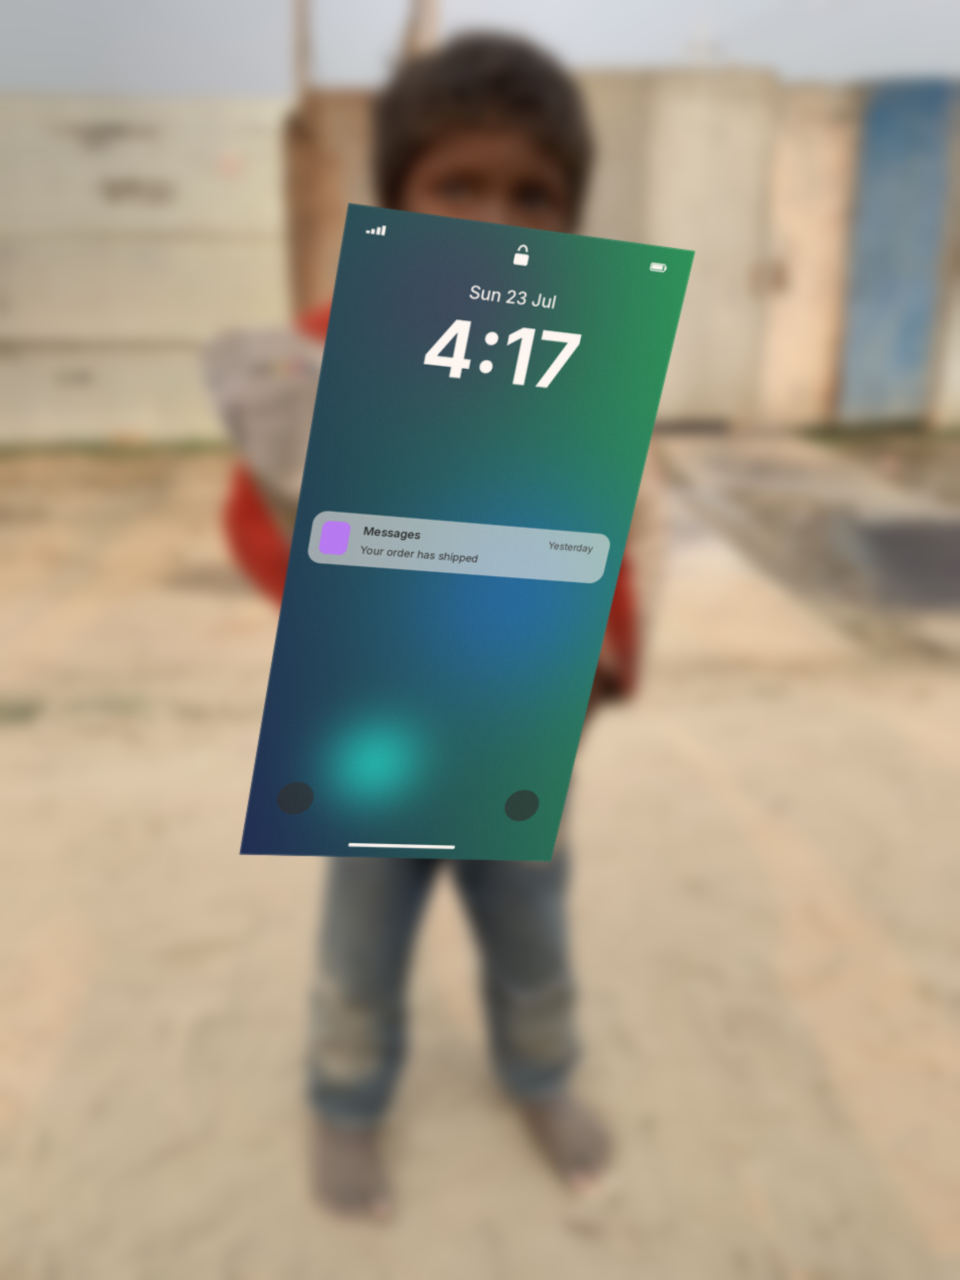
4:17
